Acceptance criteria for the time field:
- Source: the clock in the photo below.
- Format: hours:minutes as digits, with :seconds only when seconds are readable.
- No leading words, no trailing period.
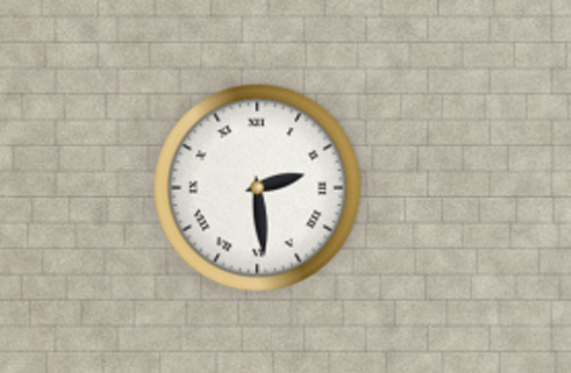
2:29
